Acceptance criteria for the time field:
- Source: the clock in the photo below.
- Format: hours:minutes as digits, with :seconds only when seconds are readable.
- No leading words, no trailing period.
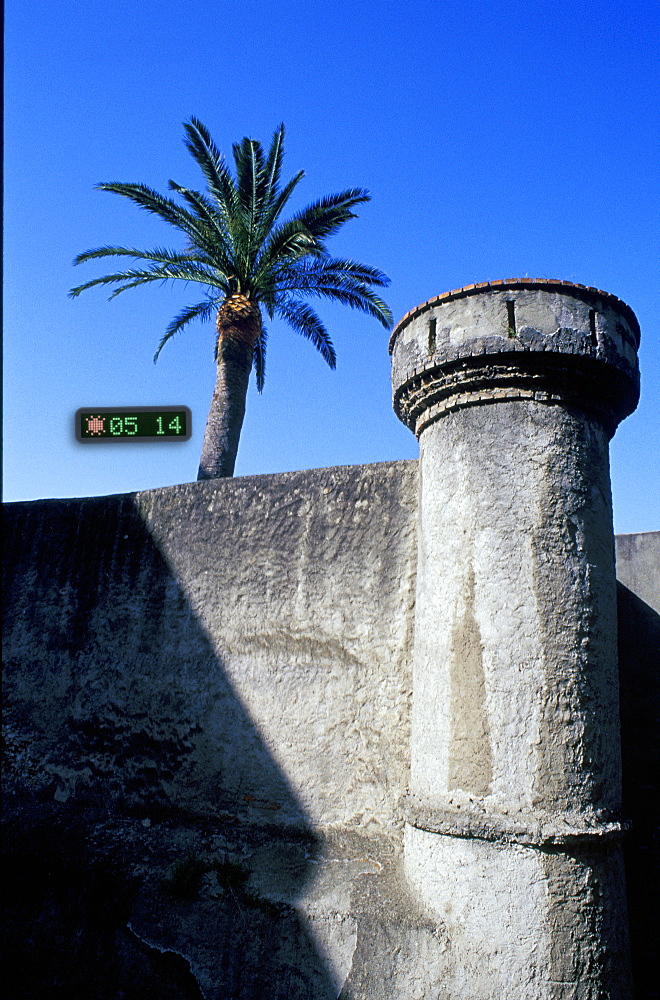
5:14
